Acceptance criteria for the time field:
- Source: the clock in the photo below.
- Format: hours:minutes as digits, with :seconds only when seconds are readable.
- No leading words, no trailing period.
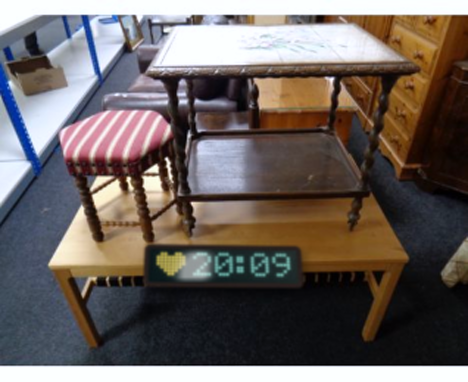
20:09
